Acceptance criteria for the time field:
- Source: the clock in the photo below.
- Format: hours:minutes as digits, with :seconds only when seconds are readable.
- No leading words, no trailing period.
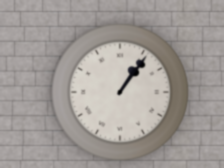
1:06
